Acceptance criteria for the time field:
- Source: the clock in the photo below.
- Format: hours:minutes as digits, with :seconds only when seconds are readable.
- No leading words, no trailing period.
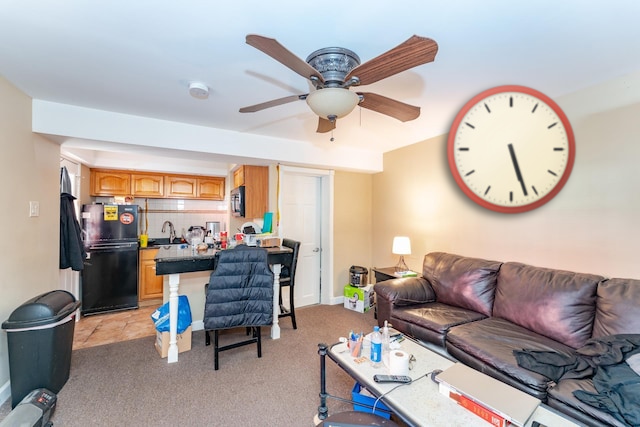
5:27
